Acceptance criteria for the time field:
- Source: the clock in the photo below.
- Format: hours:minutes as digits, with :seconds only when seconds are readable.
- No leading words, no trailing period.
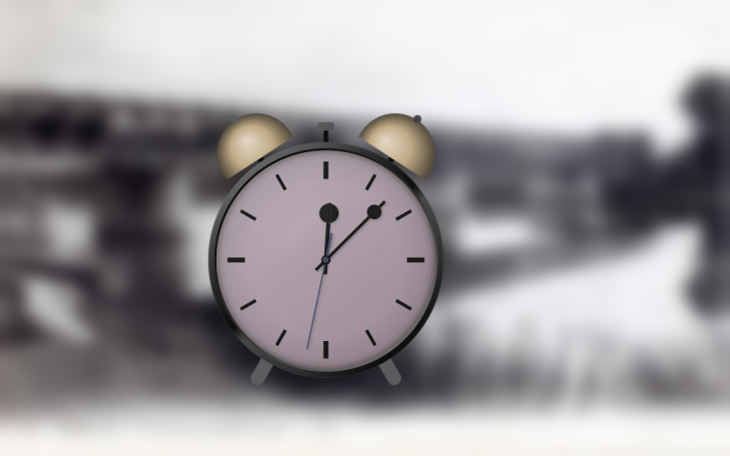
12:07:32
